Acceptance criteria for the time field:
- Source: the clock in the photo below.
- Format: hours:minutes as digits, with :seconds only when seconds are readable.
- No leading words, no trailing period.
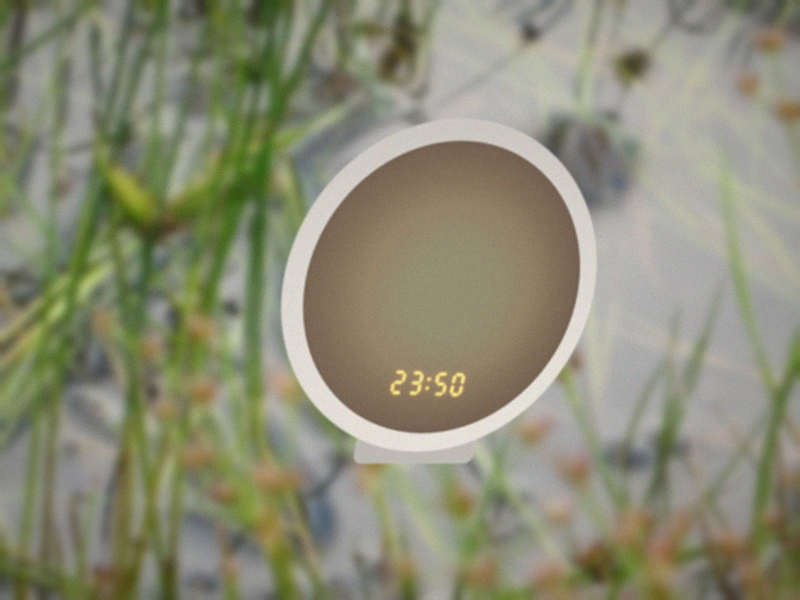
23:50
